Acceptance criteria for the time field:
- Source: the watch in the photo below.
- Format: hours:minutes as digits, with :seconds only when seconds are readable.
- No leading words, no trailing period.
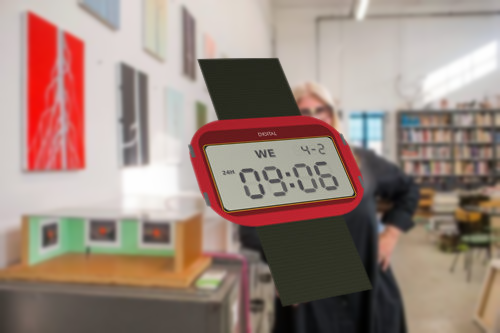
9:06
